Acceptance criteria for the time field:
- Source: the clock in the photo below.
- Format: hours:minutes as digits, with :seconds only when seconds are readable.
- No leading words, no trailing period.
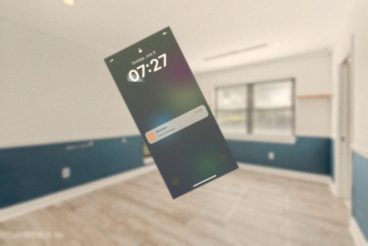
7:27
